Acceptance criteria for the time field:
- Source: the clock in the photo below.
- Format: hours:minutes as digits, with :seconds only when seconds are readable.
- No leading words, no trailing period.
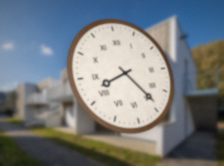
8:24
